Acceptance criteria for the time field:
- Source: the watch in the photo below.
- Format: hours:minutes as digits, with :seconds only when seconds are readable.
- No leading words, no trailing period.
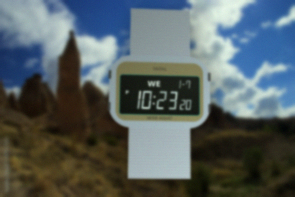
10:23
